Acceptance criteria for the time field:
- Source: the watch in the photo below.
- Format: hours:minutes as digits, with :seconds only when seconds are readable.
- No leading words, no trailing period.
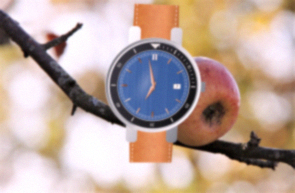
6:58
